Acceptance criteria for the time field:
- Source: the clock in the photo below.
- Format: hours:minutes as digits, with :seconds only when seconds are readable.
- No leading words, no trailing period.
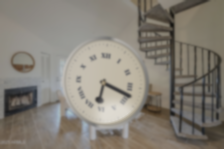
6:18
